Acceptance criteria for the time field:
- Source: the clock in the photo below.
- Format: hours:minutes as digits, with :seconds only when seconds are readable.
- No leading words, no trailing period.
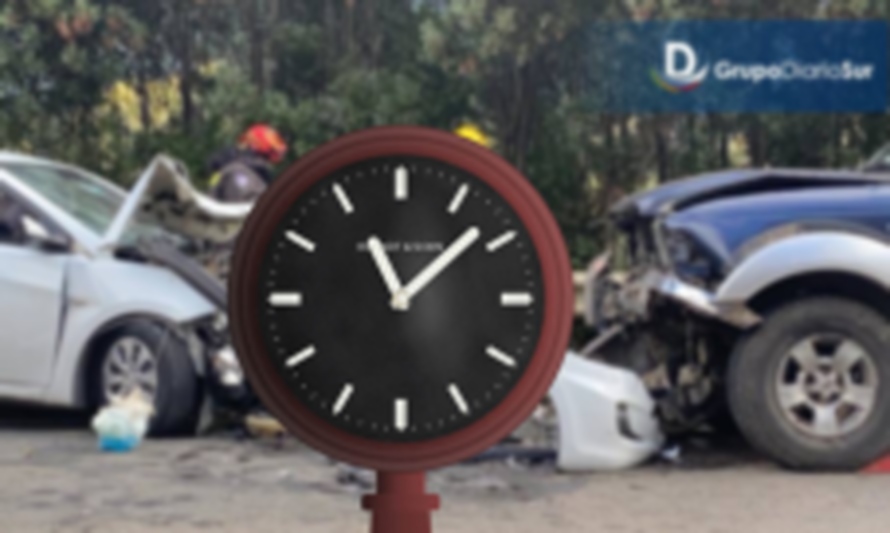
11:08
